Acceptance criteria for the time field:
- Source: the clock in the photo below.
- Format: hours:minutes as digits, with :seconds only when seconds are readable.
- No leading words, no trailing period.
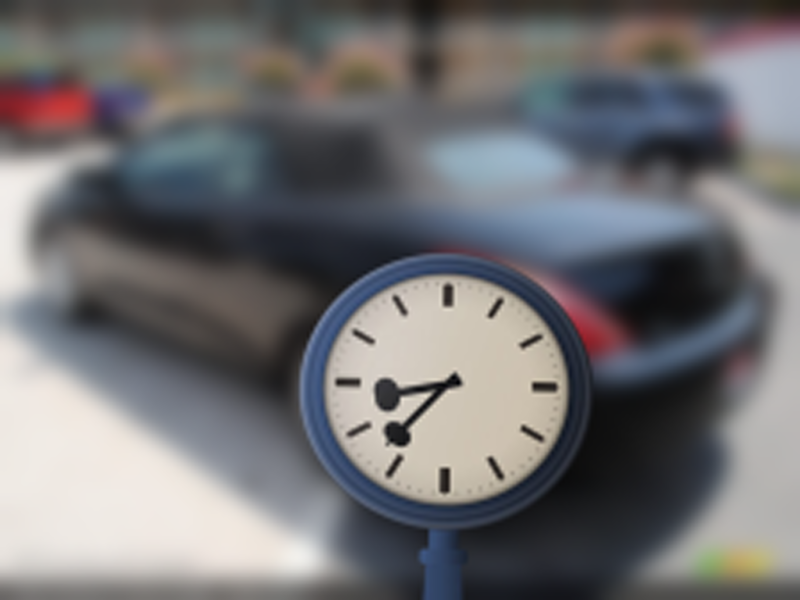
8:37
